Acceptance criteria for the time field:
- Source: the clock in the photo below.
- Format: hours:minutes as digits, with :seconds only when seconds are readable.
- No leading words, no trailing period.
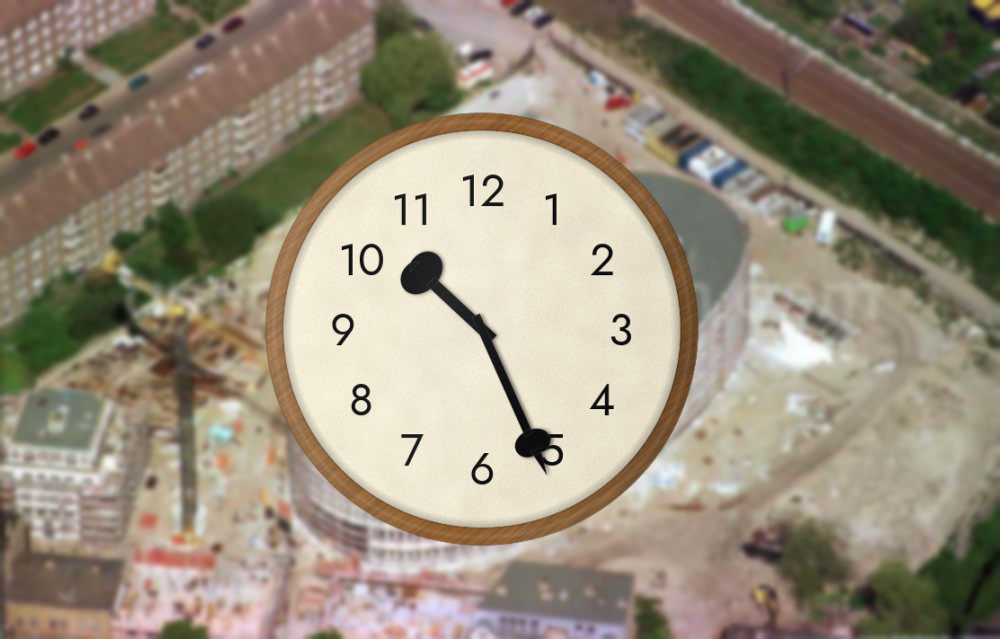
10:26
